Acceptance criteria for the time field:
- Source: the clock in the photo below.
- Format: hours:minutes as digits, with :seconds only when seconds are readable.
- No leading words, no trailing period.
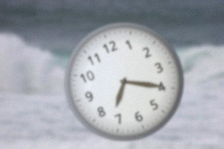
7:20
